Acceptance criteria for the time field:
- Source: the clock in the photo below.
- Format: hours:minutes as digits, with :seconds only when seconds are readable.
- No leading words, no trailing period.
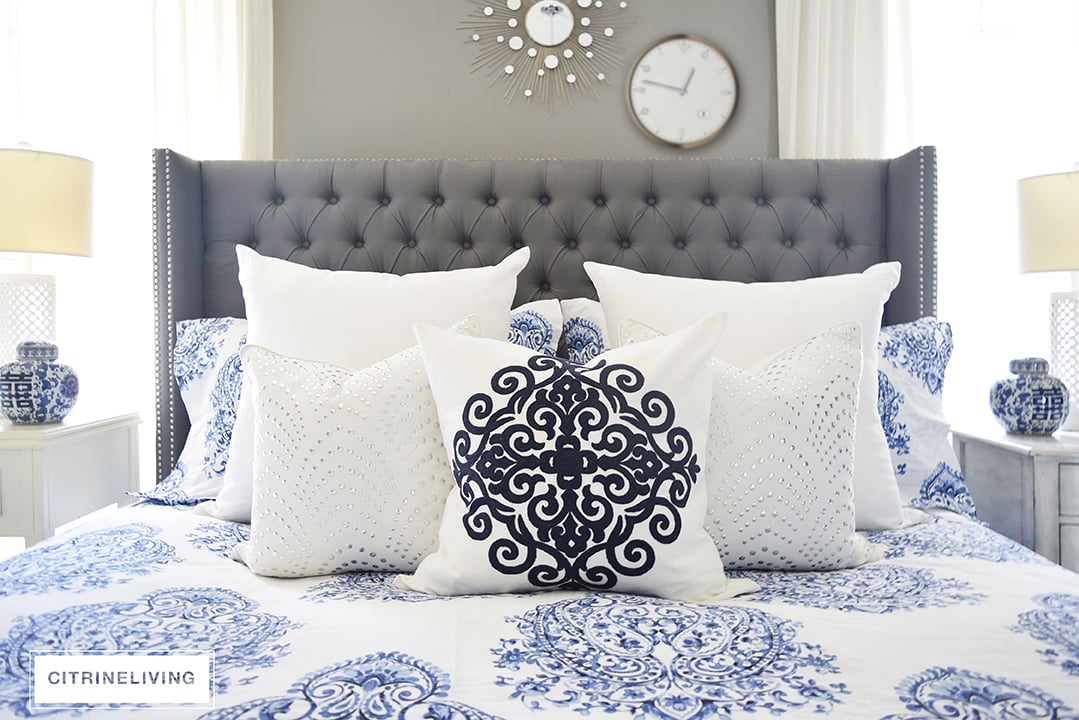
12:47
